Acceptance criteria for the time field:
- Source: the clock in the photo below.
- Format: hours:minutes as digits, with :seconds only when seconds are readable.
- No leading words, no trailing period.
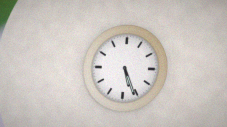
5:26
